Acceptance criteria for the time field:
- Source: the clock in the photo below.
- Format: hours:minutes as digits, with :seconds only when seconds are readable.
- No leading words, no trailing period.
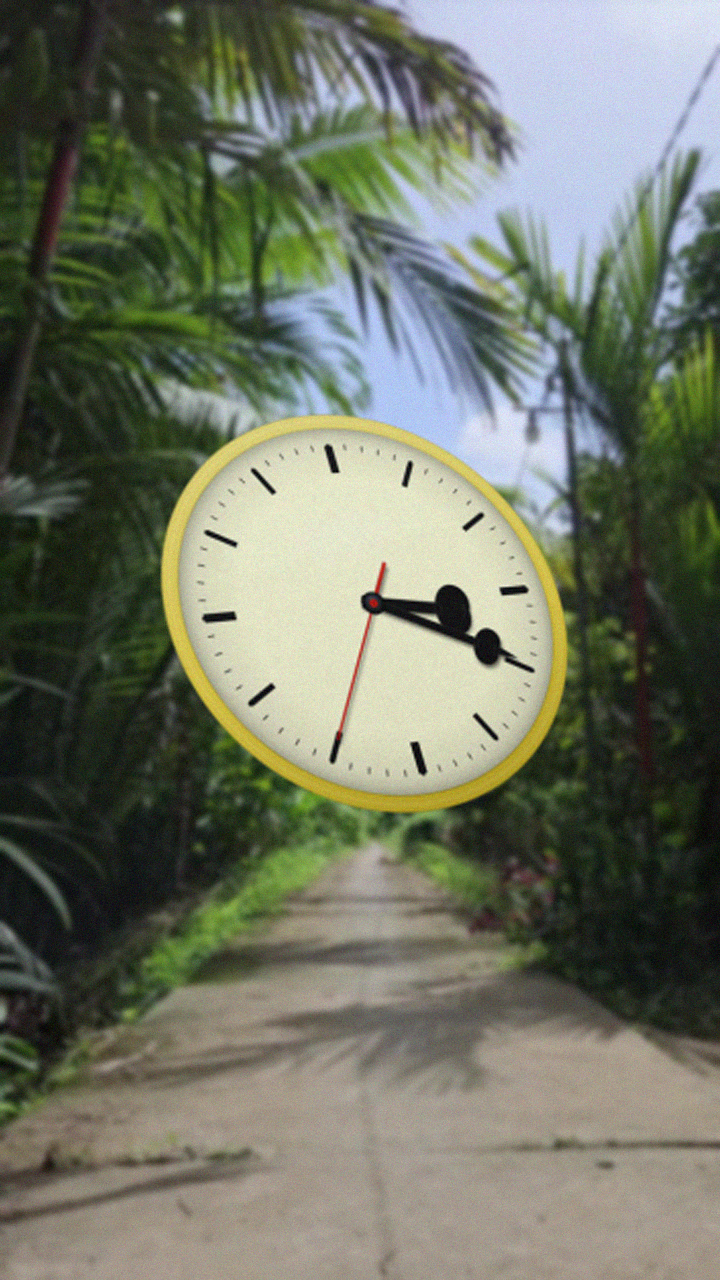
3:19:35
